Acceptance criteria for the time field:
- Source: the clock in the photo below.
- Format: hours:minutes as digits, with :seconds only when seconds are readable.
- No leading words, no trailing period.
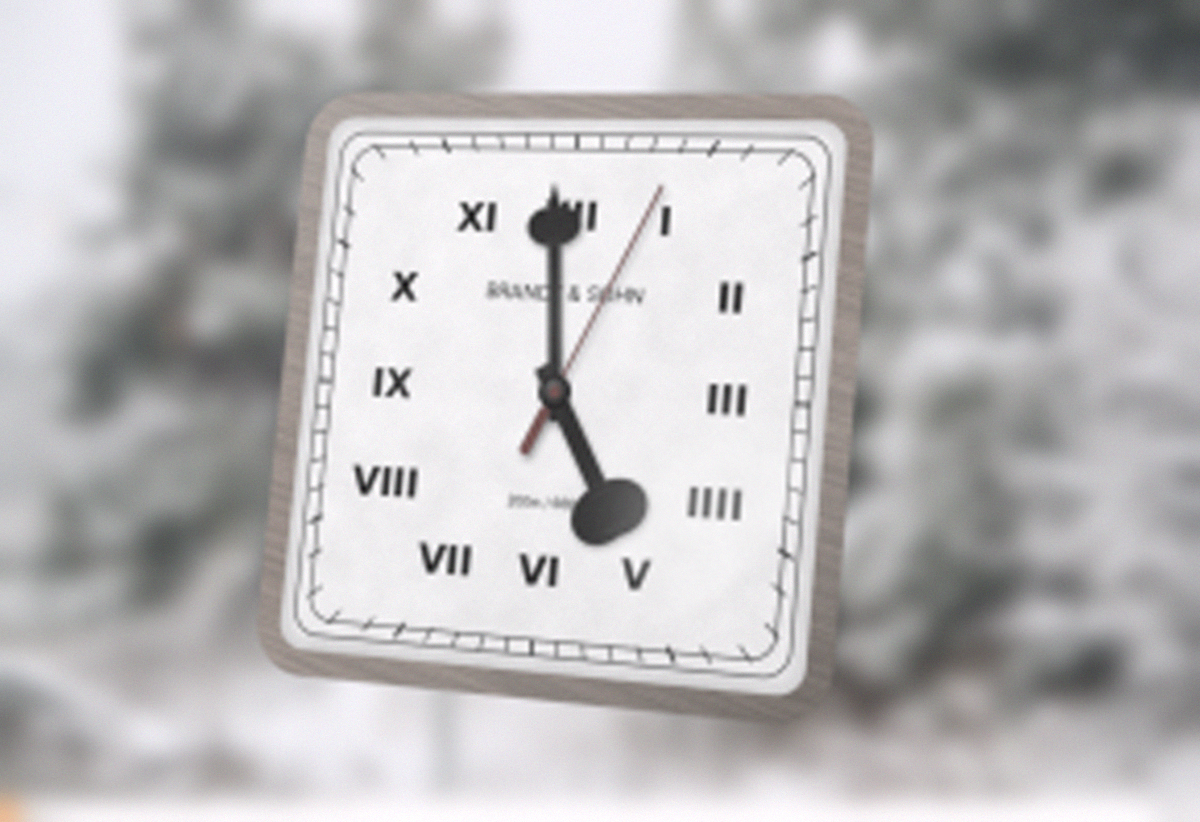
4:59:04
